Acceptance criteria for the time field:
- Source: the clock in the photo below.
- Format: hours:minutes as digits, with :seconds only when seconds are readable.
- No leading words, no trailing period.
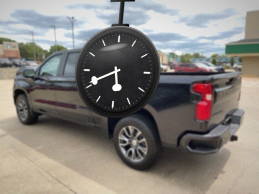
5:41
